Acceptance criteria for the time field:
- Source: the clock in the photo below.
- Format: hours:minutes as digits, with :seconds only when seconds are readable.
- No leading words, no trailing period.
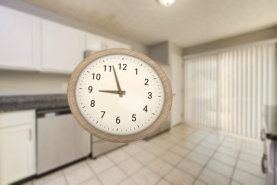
8:57
